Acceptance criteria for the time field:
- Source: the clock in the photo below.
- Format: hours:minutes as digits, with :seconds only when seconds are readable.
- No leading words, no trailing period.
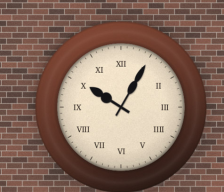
10:05
